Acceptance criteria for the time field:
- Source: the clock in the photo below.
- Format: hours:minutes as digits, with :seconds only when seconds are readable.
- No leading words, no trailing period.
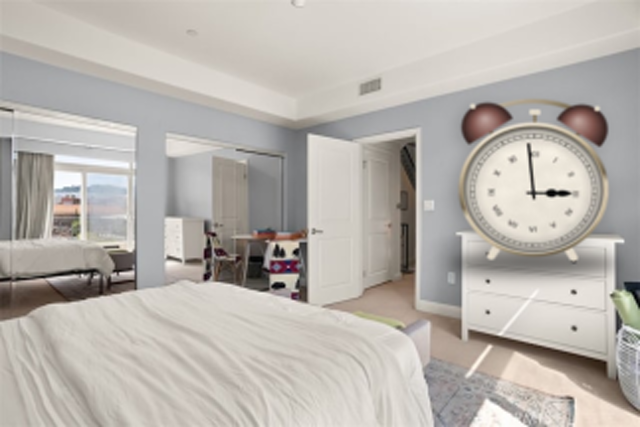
2:59
